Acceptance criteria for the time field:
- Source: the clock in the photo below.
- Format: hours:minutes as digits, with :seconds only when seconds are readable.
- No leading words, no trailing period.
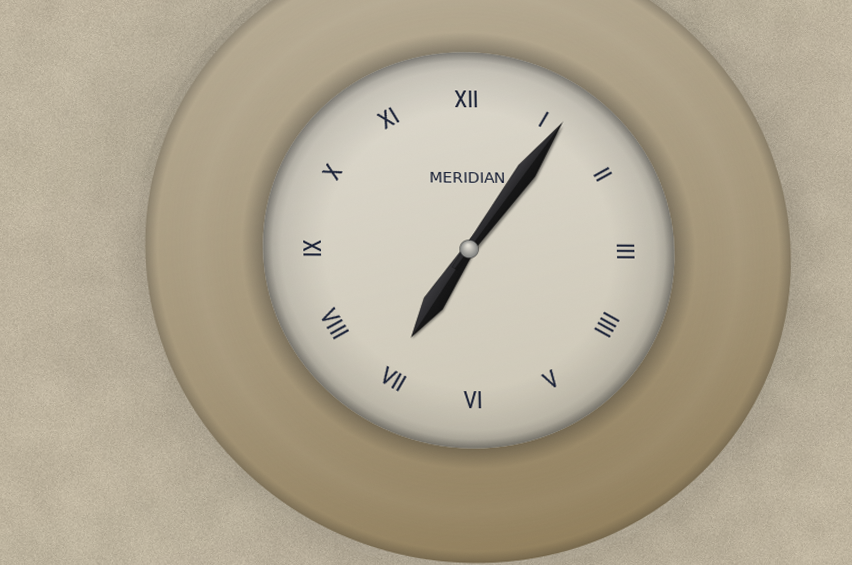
7:06
